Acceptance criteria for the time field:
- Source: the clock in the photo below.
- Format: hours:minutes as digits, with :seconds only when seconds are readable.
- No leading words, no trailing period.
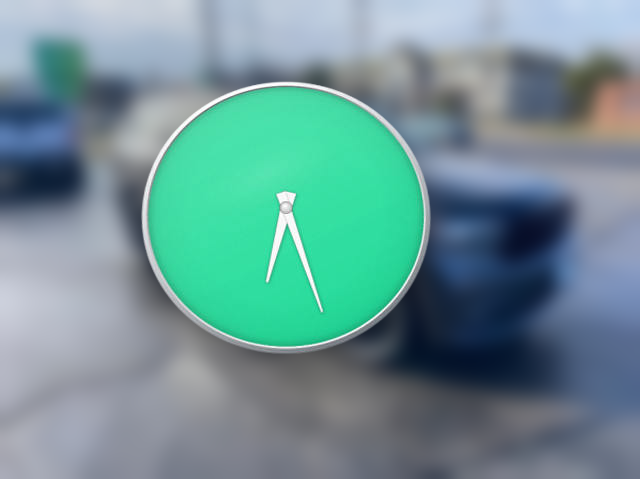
6:27
